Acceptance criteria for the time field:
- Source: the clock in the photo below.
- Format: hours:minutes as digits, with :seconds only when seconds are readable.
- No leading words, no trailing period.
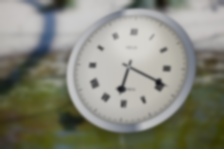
6:19
